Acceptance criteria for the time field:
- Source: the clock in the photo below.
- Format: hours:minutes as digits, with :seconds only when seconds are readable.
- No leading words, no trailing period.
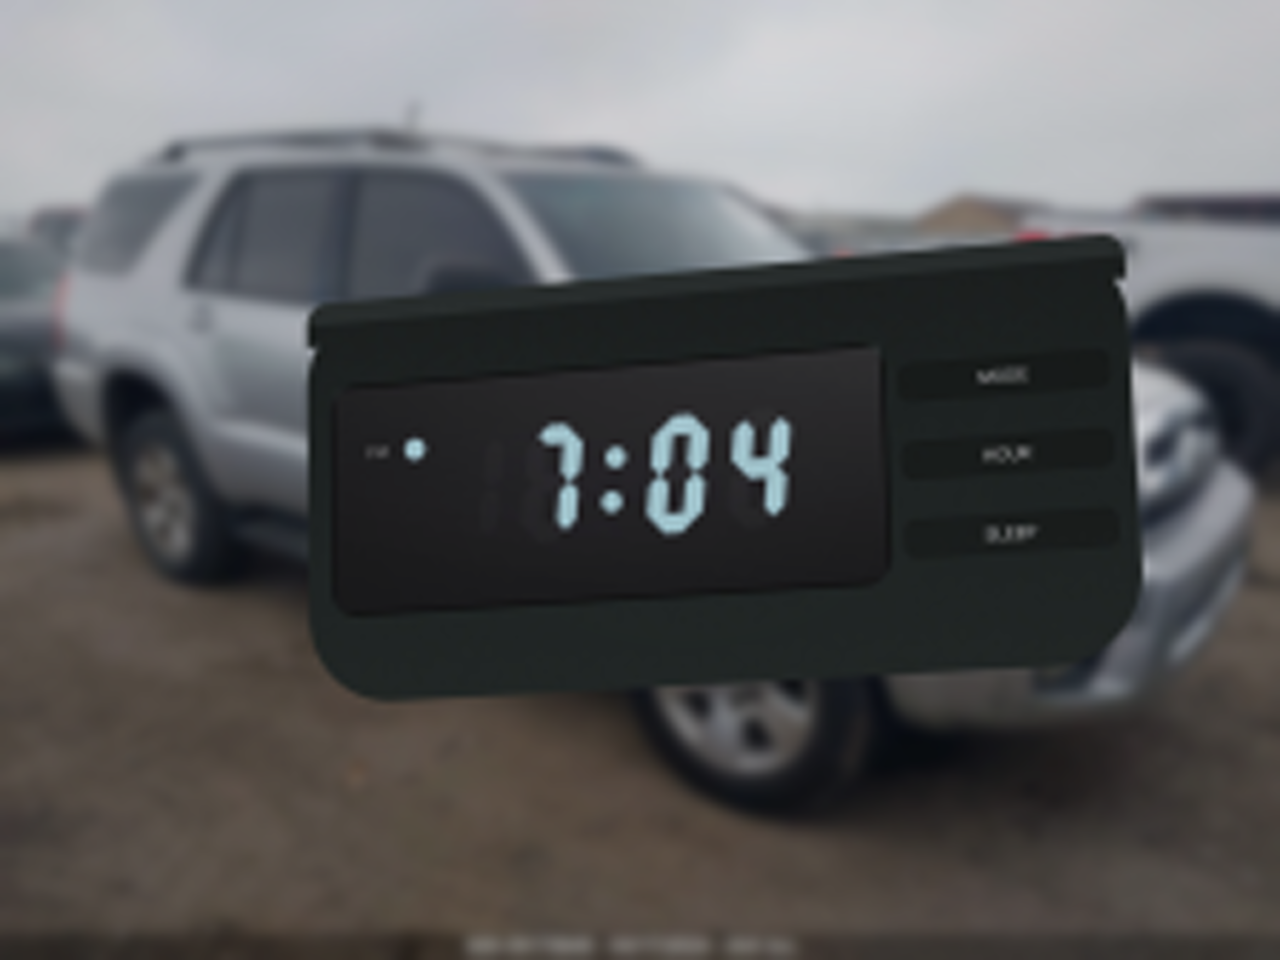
7:04
